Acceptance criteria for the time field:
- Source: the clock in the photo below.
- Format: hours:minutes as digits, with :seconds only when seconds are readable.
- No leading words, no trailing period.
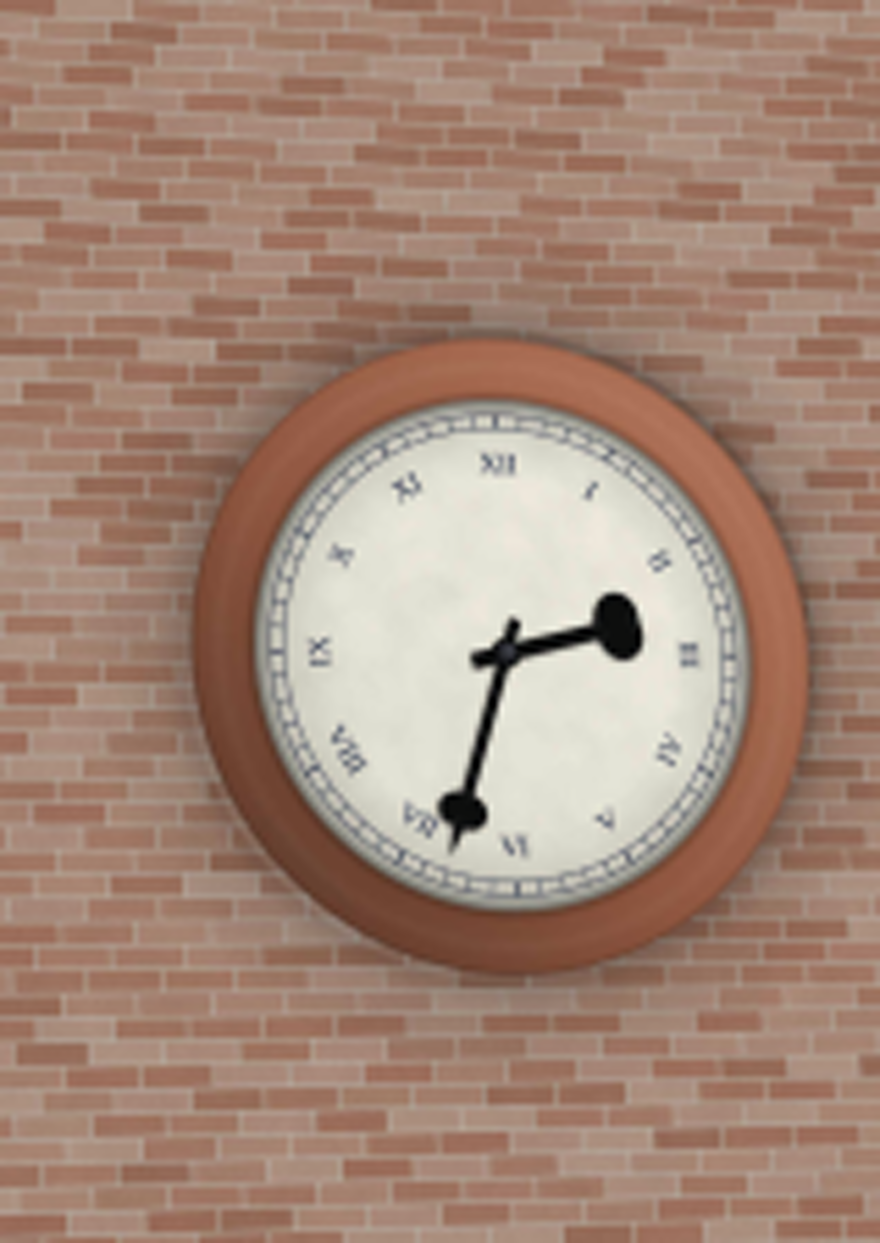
2:33
